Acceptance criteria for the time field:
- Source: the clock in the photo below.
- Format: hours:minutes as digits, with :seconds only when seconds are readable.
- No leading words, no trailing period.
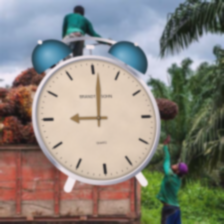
9:01
